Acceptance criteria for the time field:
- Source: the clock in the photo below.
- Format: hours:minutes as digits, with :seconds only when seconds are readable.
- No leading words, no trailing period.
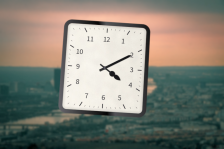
4:10
